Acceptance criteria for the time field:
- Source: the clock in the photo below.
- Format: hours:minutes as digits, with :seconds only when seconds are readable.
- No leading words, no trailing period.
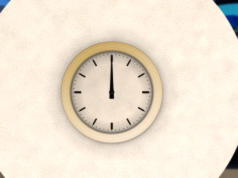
12:00
